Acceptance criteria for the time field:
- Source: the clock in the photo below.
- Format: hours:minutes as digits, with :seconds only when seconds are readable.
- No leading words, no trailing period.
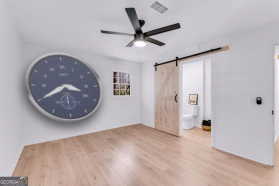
3:40
